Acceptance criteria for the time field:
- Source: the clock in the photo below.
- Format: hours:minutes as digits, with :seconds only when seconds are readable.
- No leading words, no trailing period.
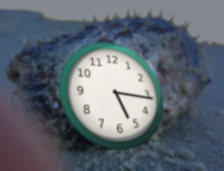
5:16
